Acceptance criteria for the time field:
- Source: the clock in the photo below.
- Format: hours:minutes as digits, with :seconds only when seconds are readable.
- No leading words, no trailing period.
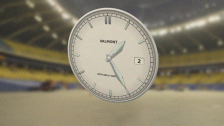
1:25
